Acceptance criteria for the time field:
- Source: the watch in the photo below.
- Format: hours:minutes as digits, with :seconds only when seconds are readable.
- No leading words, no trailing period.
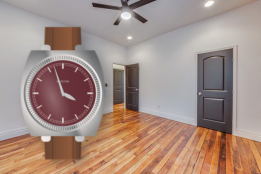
3:57
